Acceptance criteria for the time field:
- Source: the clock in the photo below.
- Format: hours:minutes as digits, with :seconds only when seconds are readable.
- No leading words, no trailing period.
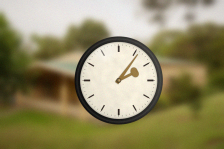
2:06
